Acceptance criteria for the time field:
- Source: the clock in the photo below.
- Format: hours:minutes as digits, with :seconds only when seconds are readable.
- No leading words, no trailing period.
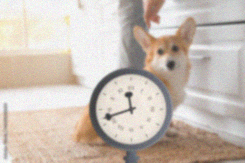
11:42
